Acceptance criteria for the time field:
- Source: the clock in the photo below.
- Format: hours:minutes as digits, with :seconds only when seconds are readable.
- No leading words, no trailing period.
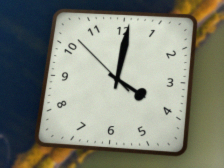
4:00:52
